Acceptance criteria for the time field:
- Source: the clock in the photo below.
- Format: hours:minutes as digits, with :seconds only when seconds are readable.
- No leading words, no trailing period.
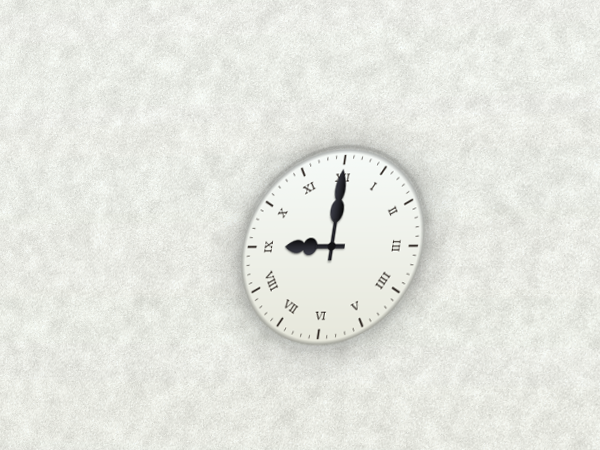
9:00
